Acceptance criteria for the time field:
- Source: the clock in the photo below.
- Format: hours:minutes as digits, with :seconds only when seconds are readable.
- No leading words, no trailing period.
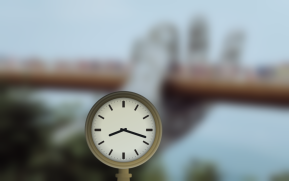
8:18
